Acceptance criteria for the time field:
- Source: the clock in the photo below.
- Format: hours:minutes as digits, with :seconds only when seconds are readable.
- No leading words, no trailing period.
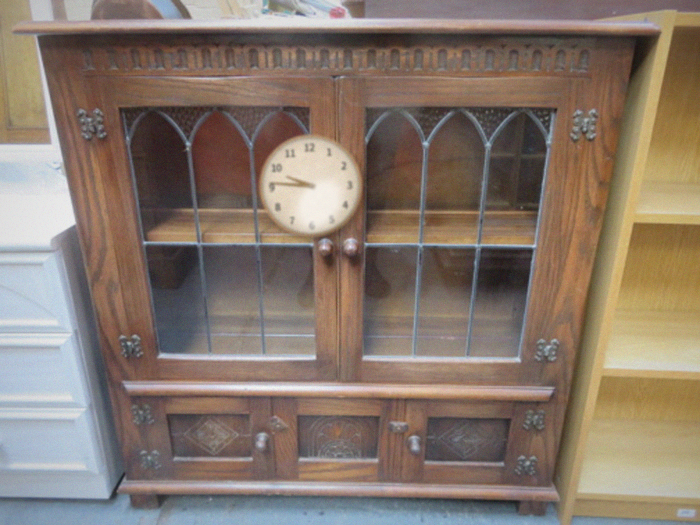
9:46
